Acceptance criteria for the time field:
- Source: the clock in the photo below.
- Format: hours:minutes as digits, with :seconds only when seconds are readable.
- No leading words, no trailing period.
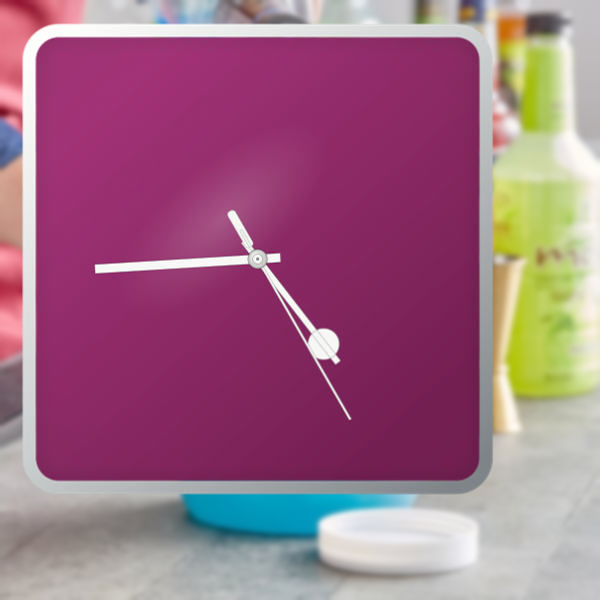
4:44:25
